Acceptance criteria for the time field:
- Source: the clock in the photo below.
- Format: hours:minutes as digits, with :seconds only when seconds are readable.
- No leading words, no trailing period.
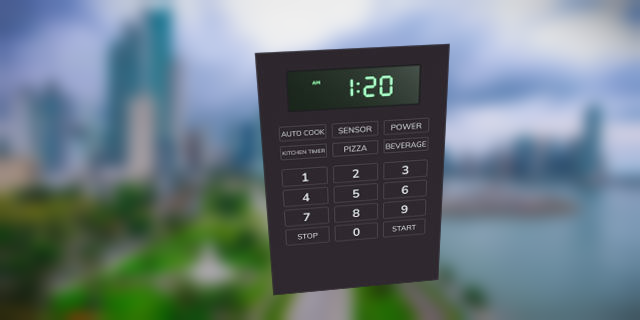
1:20
